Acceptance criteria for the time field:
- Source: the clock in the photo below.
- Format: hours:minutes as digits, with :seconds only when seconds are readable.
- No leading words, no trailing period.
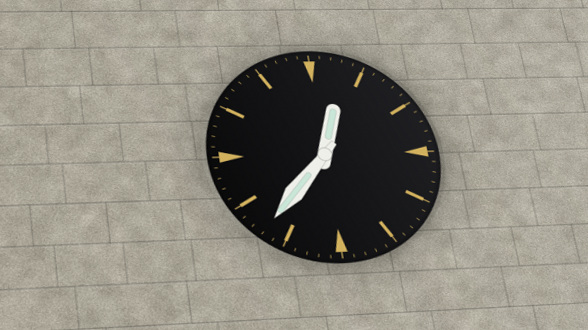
12:37
